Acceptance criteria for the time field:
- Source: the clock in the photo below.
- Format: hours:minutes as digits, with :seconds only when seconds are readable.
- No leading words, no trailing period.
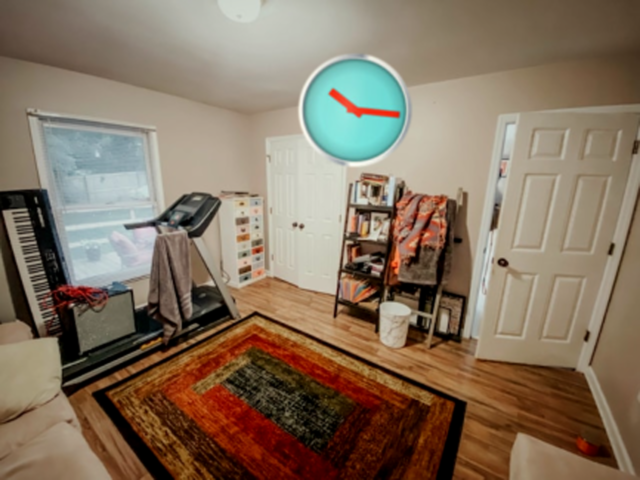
10:16
